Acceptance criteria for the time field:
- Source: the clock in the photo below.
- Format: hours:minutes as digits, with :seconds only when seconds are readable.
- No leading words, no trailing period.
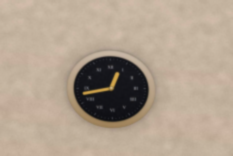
12:43
